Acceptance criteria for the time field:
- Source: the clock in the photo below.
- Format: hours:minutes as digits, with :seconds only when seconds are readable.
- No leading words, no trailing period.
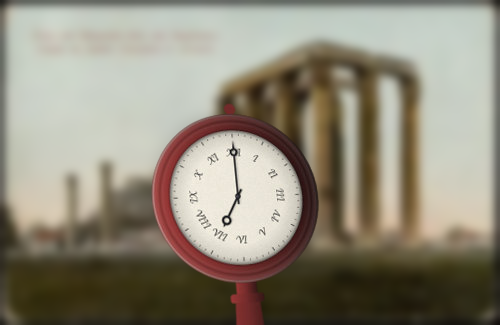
7:00
